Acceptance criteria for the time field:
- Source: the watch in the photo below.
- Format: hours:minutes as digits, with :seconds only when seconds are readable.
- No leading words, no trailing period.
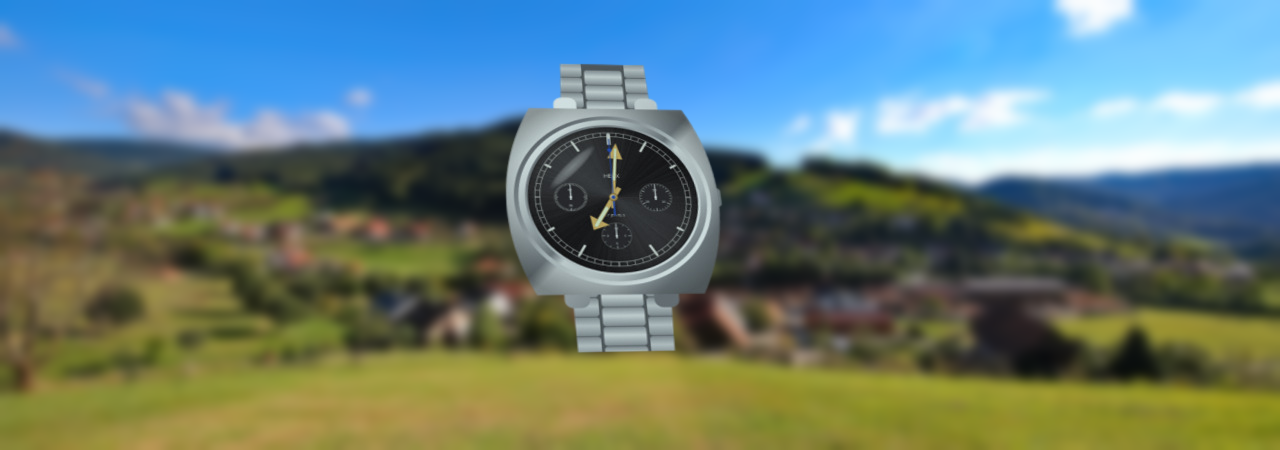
7:01
